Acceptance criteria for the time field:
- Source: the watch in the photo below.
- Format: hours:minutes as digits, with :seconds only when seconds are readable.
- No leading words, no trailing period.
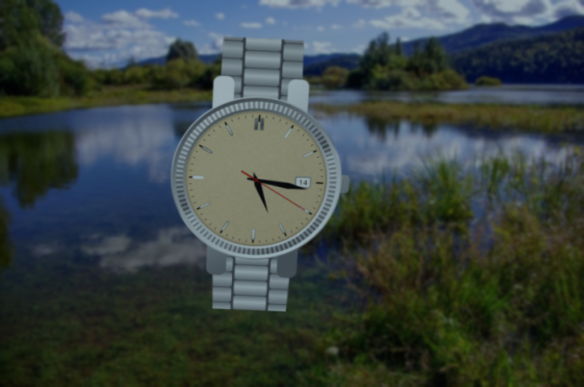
5:16:20
